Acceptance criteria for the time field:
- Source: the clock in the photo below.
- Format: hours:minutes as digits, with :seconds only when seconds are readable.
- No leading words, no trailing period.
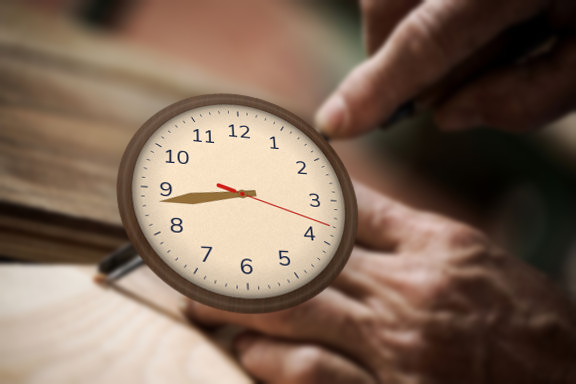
8:43:18
